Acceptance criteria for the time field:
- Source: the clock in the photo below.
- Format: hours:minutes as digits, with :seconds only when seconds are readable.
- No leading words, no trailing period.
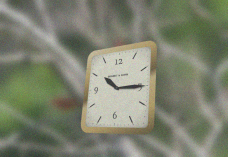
10:15
